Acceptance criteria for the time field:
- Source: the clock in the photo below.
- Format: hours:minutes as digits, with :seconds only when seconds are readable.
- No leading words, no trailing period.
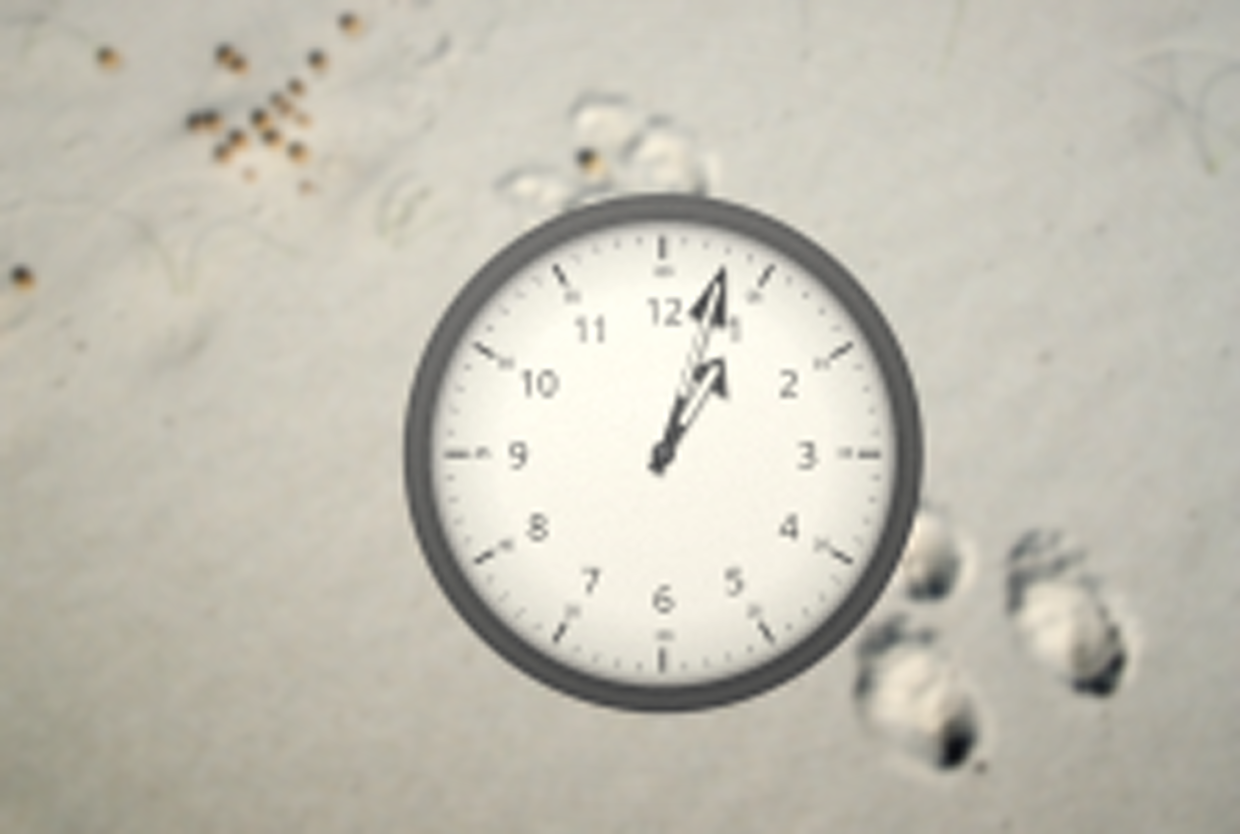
1:03
